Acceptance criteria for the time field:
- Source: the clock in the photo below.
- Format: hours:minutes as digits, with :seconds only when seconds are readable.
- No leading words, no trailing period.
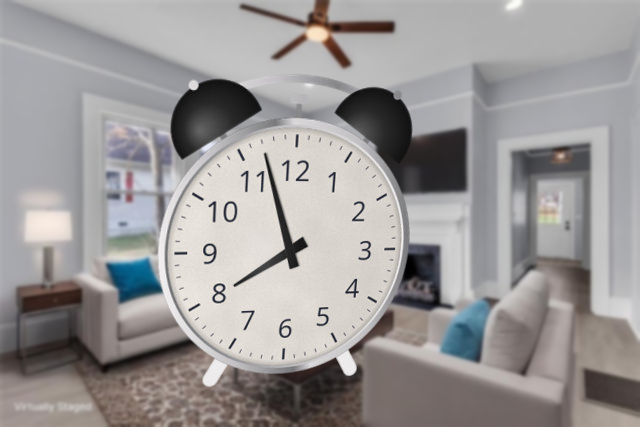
7:57
